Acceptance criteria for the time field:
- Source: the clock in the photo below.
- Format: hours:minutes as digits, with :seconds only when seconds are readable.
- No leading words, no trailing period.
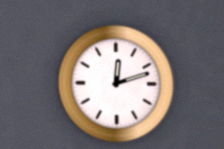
12:12
